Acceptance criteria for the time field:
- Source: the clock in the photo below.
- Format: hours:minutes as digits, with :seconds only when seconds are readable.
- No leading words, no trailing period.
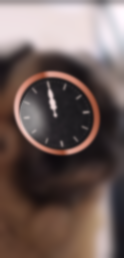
12:00
